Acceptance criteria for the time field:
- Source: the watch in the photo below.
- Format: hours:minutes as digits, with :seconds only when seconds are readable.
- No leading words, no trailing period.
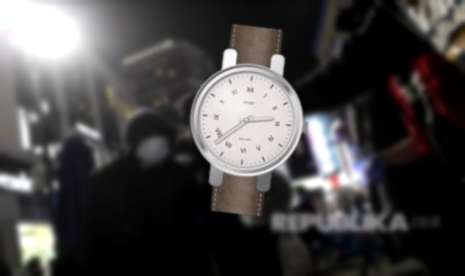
2:38
